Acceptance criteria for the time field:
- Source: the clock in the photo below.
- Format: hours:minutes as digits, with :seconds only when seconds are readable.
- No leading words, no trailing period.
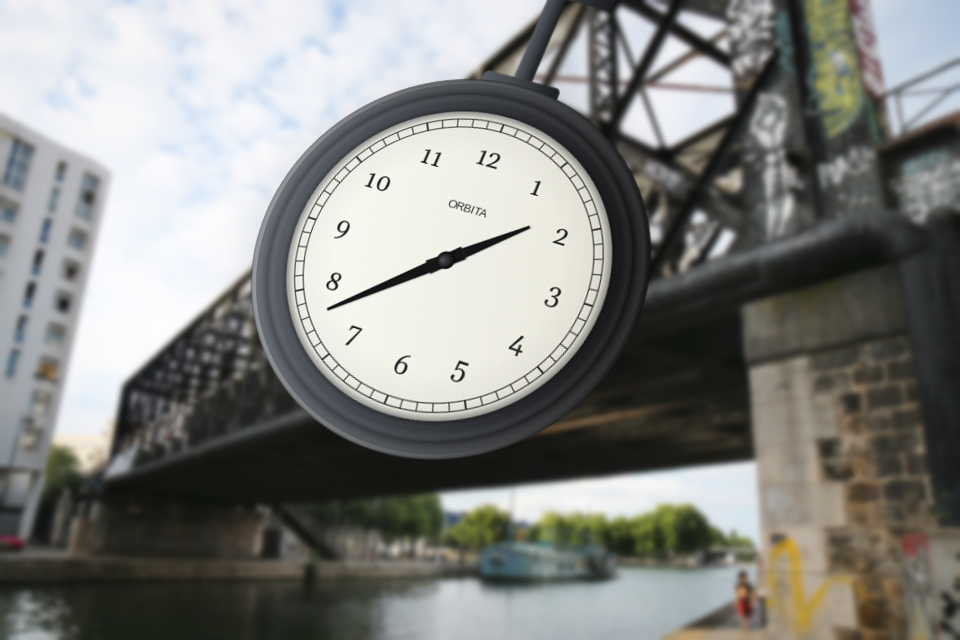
1:38
